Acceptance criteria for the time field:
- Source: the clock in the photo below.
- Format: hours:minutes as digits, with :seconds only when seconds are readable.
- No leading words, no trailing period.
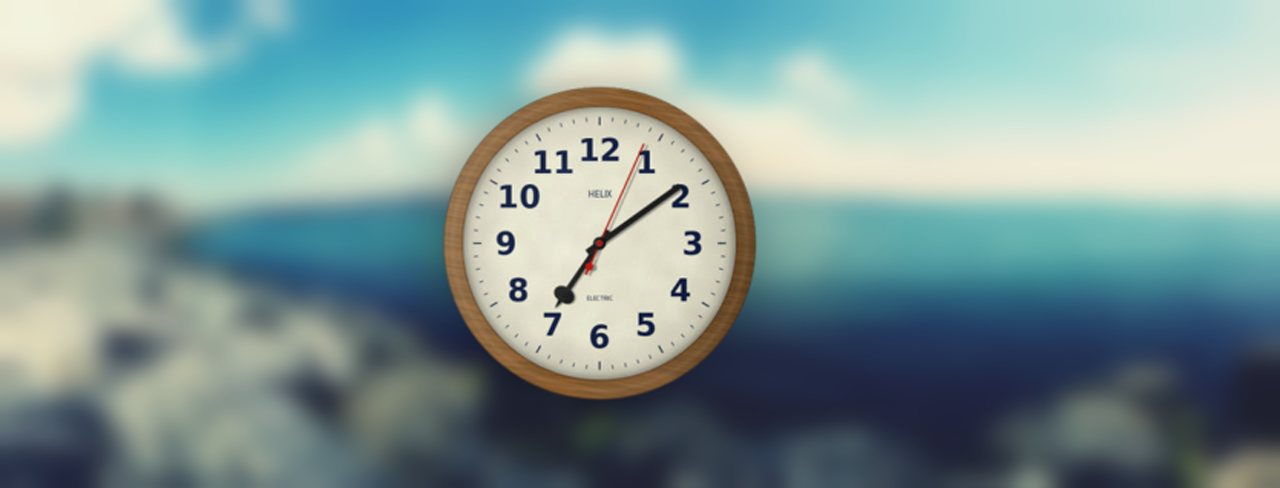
7:09:04
